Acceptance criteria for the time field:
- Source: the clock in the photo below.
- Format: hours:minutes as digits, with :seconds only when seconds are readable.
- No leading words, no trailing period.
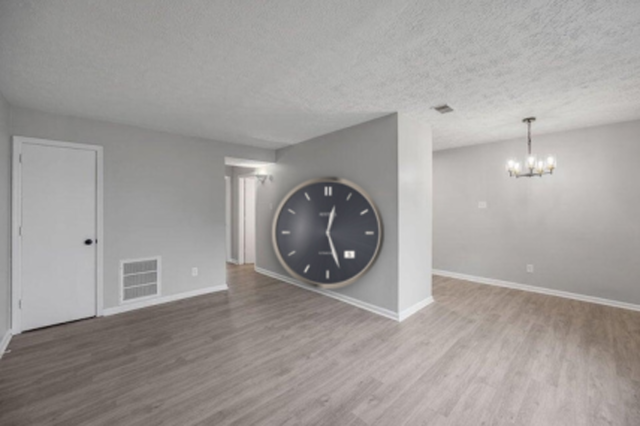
12:27
